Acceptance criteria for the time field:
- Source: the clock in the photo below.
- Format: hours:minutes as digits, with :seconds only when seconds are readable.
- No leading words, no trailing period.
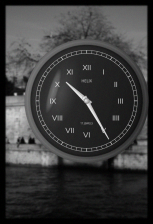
10:25
